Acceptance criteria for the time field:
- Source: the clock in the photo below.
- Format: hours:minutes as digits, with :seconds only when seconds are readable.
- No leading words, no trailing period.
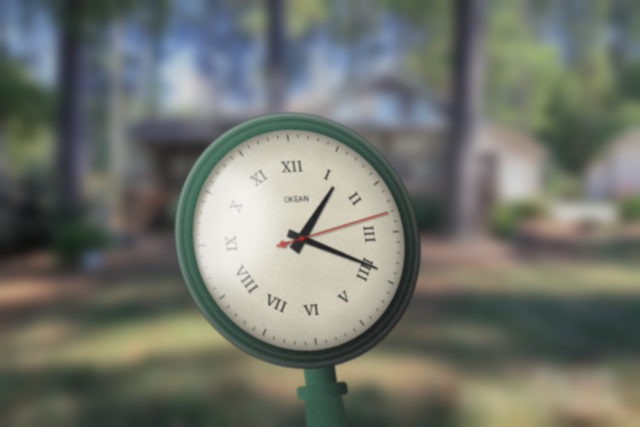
1:19:13
